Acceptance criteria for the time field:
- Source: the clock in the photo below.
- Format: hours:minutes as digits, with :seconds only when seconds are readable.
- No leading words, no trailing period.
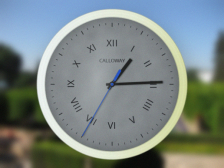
1:14:35
